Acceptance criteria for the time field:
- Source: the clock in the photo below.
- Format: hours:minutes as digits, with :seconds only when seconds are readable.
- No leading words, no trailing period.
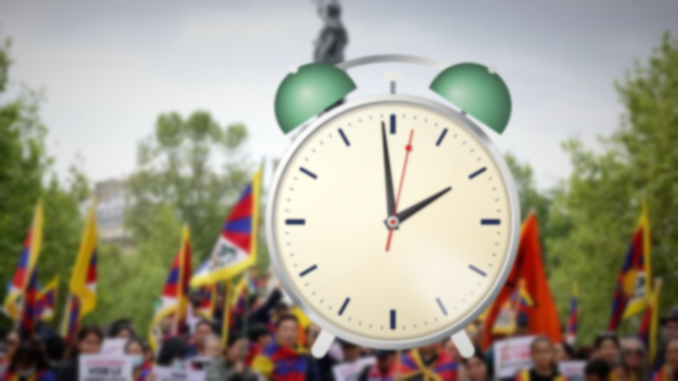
1:59:02
